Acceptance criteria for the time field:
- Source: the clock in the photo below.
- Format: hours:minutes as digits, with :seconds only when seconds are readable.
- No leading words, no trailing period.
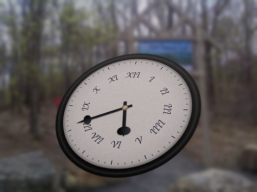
5:41
